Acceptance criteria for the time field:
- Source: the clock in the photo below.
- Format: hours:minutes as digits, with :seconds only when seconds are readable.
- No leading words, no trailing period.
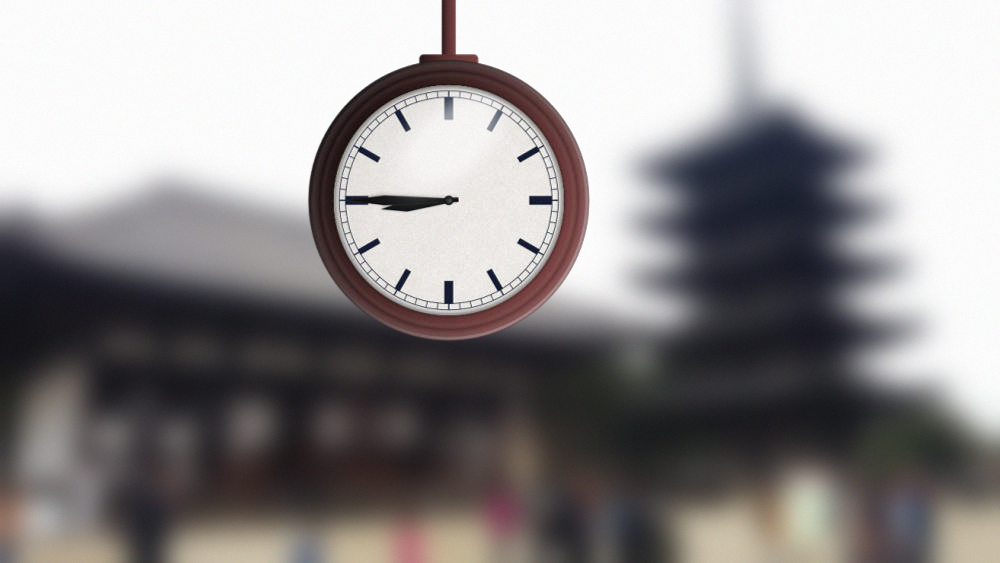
8:45
